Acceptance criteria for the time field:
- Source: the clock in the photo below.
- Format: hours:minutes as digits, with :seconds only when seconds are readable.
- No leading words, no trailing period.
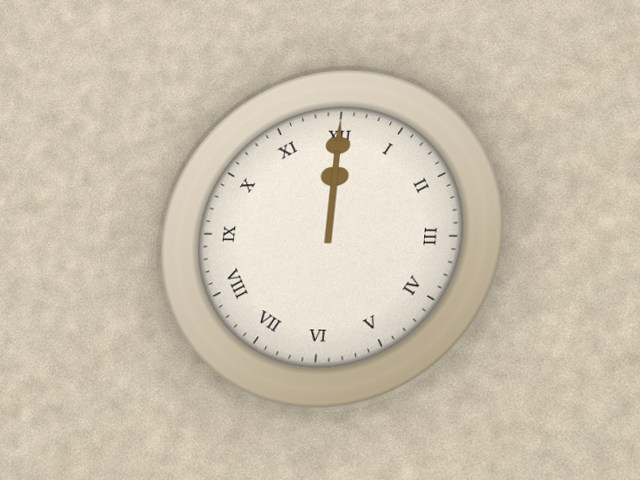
12:00
